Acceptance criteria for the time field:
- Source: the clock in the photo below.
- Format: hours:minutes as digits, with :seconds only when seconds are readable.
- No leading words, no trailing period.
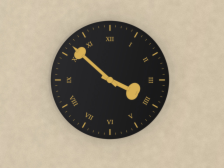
3:52
